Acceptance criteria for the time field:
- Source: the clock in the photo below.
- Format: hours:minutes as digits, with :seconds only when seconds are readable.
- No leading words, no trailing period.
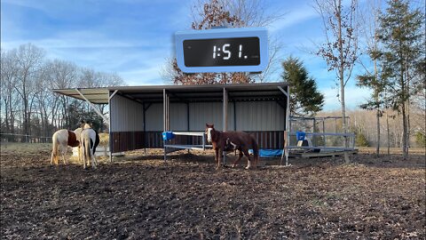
1:51
